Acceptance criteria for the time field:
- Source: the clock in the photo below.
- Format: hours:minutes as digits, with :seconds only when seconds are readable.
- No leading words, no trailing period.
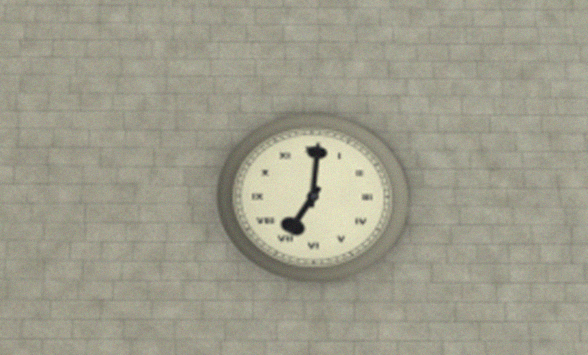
7:01
